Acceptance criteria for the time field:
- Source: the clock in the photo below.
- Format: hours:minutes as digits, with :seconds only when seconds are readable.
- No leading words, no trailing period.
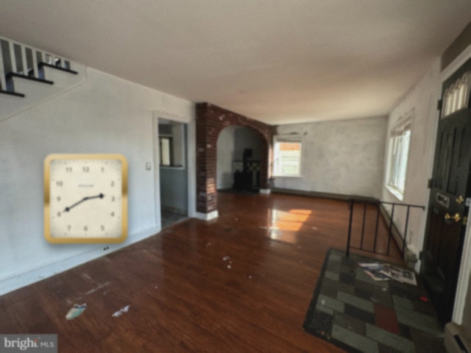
2:40
